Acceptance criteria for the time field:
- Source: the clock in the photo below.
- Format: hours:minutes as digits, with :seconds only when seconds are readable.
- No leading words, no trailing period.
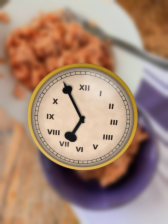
6:55
